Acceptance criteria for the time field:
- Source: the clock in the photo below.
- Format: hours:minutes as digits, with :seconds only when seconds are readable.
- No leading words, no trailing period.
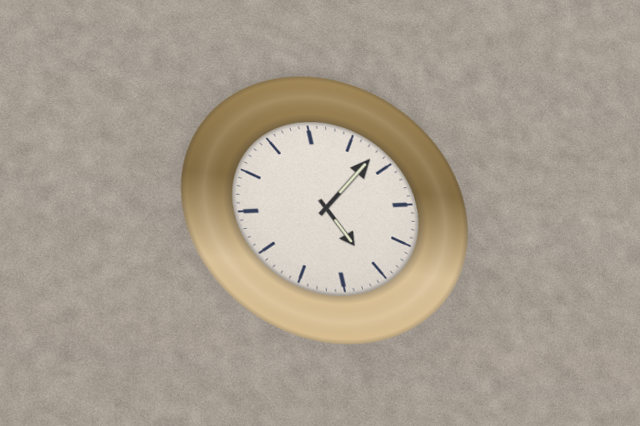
5:08
